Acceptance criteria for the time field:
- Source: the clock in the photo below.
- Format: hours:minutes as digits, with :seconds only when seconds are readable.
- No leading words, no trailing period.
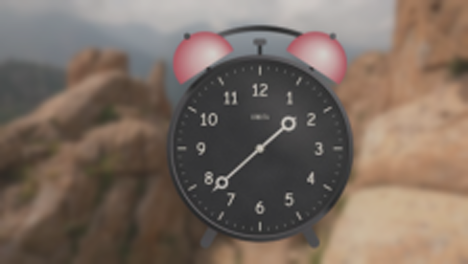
1:38
